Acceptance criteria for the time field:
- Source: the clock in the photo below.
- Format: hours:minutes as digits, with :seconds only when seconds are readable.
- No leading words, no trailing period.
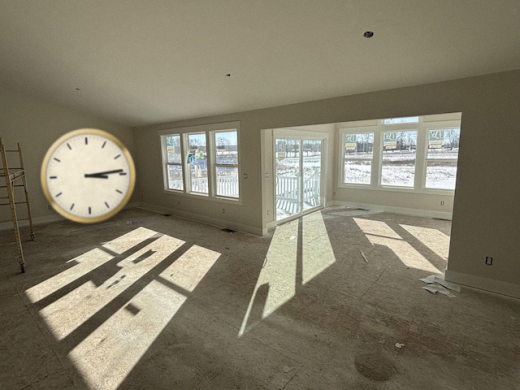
3:14
